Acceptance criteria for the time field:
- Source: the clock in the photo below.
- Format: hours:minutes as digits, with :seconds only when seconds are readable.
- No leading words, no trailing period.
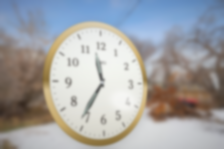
11:36
